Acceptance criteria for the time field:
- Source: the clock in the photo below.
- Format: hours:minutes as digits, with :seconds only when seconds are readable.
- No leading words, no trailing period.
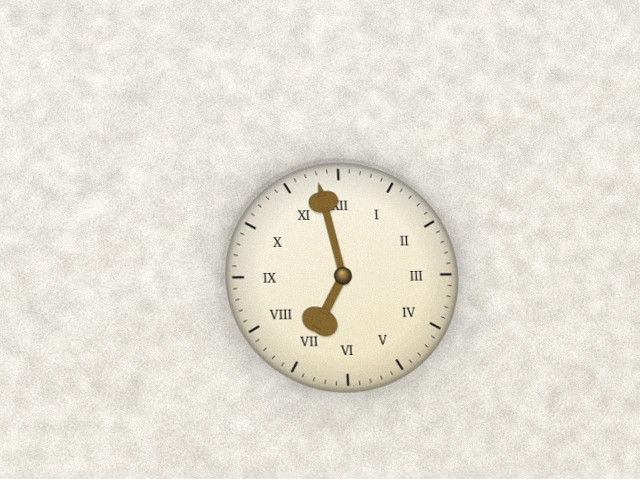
6:58
